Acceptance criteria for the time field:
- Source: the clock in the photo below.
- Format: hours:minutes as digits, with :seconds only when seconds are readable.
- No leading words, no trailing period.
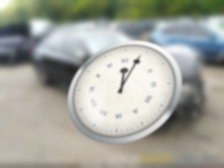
12:04
